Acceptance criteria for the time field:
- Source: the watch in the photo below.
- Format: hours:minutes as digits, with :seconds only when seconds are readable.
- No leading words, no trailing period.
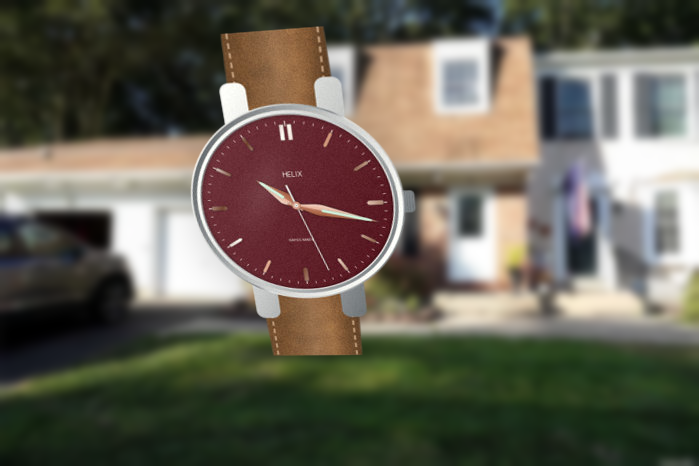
10:17:27
